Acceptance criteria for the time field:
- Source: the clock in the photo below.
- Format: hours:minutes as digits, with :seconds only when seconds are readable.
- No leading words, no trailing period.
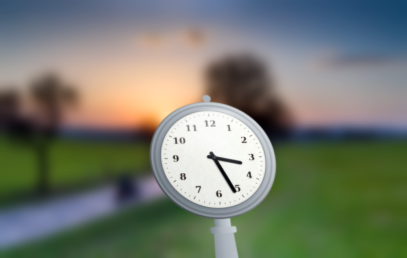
3:26
